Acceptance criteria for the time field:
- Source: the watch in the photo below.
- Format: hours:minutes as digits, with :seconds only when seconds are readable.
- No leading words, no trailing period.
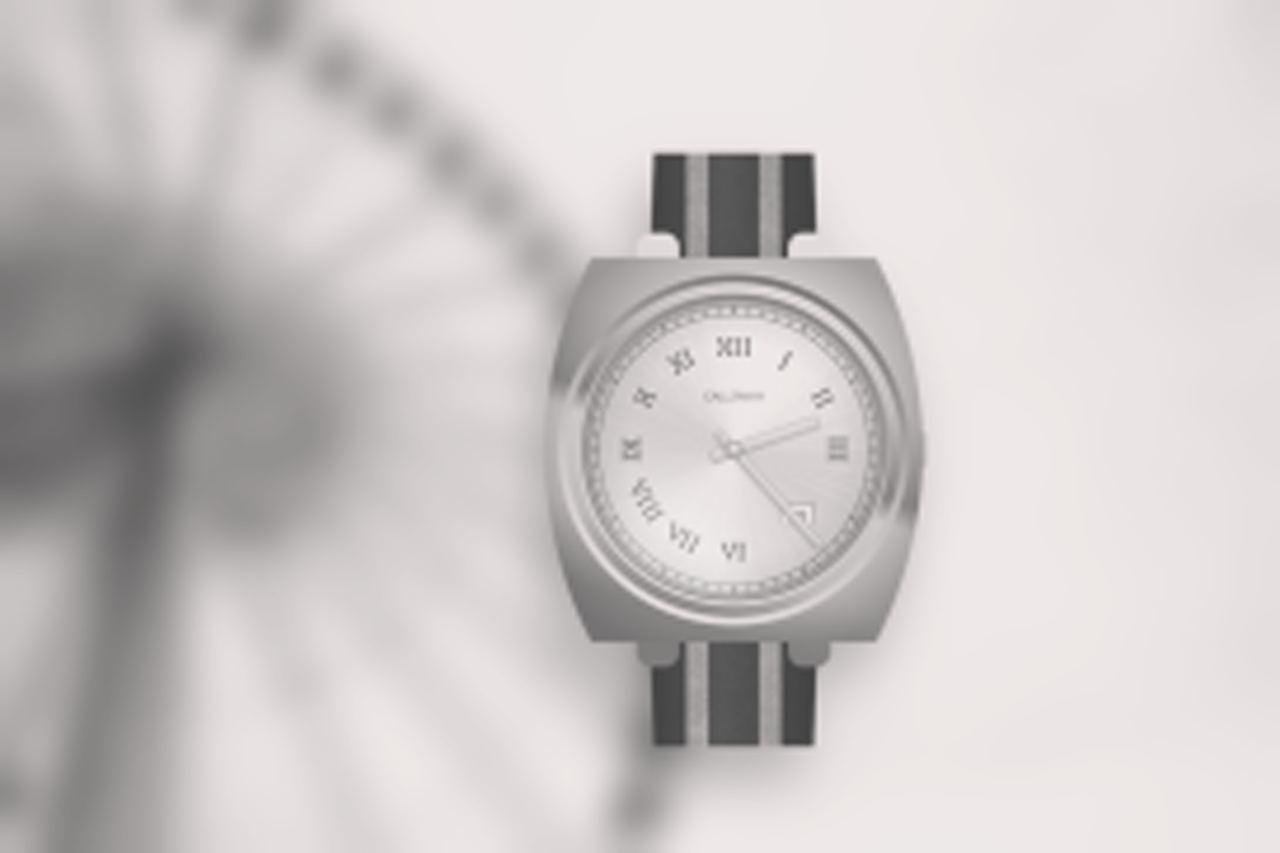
2:23
